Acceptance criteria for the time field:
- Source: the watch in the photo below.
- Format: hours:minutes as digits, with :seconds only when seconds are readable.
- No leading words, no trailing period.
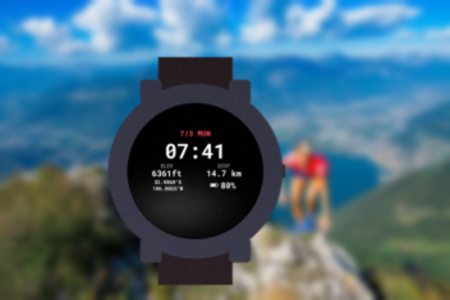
7:41
